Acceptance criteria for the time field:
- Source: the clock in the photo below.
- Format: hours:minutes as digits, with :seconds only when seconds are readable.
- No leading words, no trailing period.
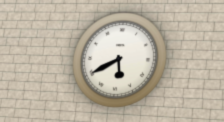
5:40
